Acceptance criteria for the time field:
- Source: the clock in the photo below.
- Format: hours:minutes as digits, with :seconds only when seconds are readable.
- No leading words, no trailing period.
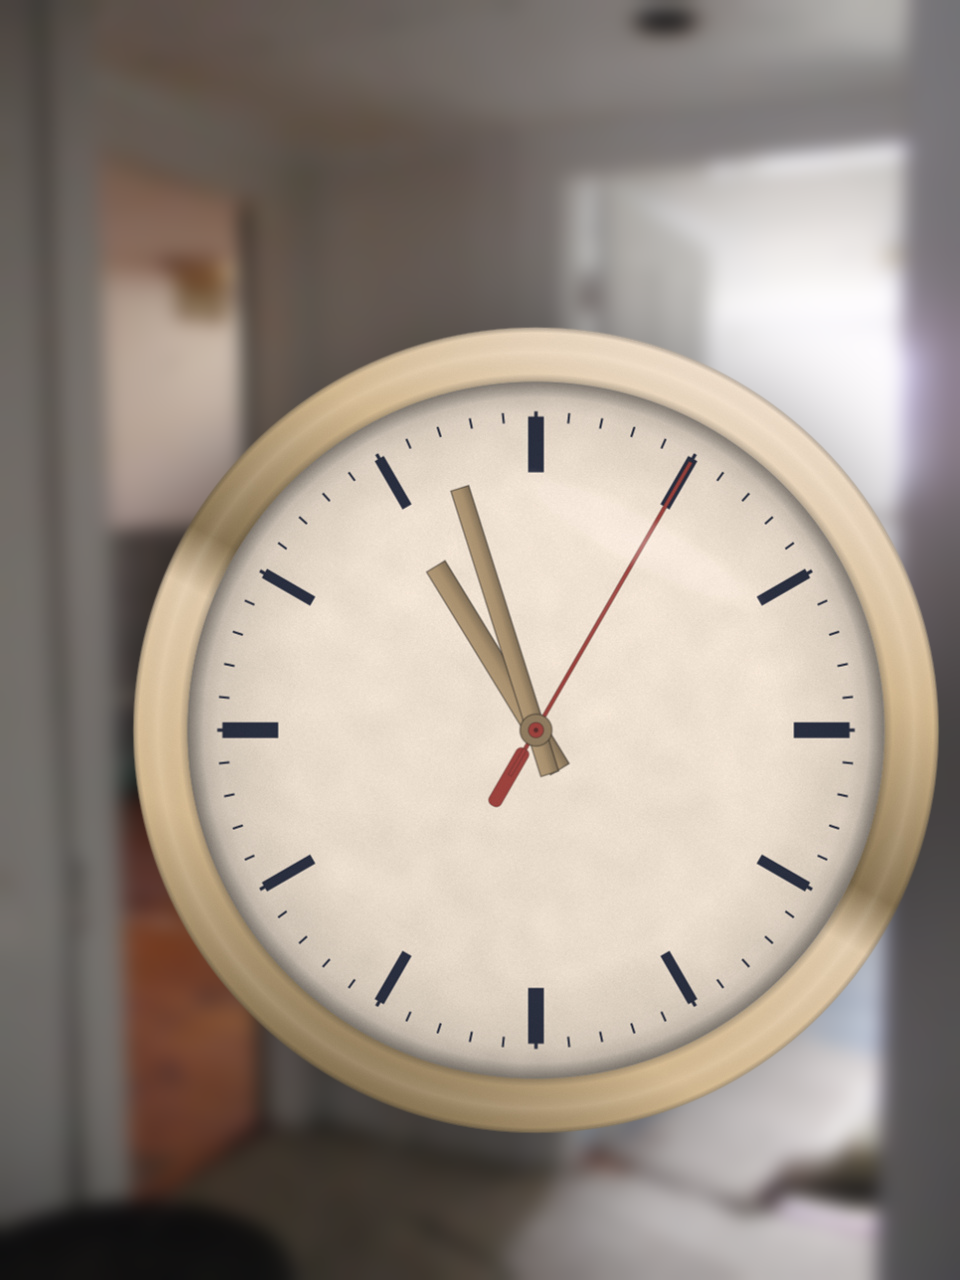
10:57:05
